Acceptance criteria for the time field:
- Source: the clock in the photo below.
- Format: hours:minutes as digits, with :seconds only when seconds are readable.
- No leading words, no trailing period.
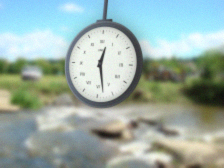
12:28
